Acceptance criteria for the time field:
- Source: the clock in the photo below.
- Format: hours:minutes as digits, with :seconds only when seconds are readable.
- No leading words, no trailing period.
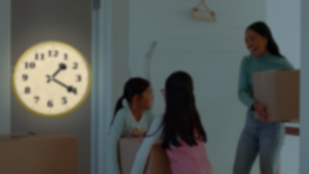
1:20
